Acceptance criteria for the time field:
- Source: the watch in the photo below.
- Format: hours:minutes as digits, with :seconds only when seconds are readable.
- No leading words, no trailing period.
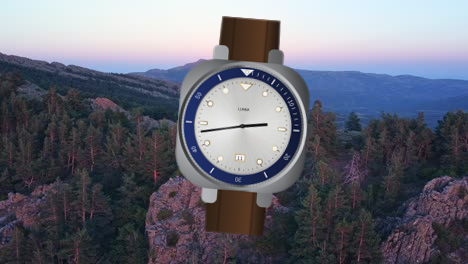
2:43
